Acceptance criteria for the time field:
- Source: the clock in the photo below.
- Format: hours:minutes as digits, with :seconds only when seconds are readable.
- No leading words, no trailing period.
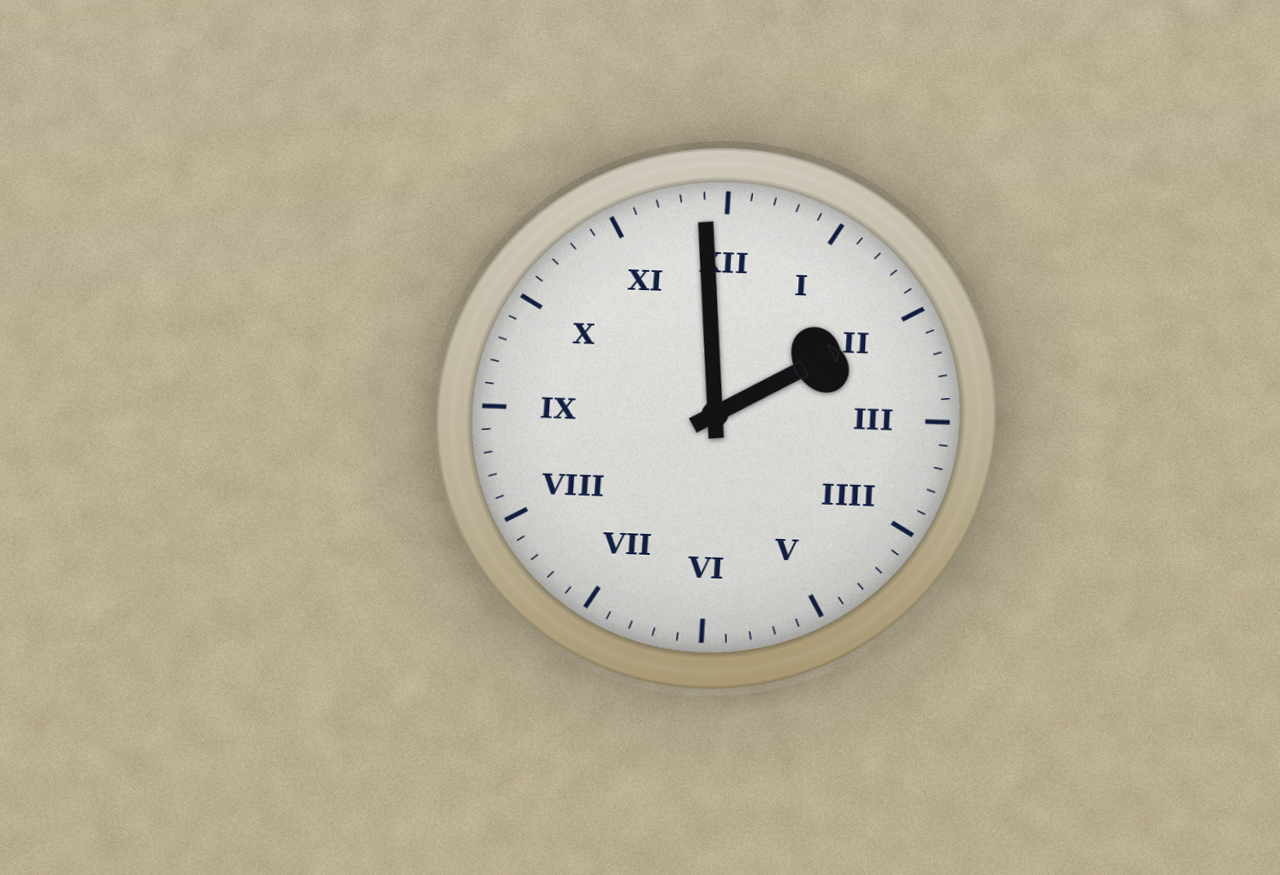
1:59
